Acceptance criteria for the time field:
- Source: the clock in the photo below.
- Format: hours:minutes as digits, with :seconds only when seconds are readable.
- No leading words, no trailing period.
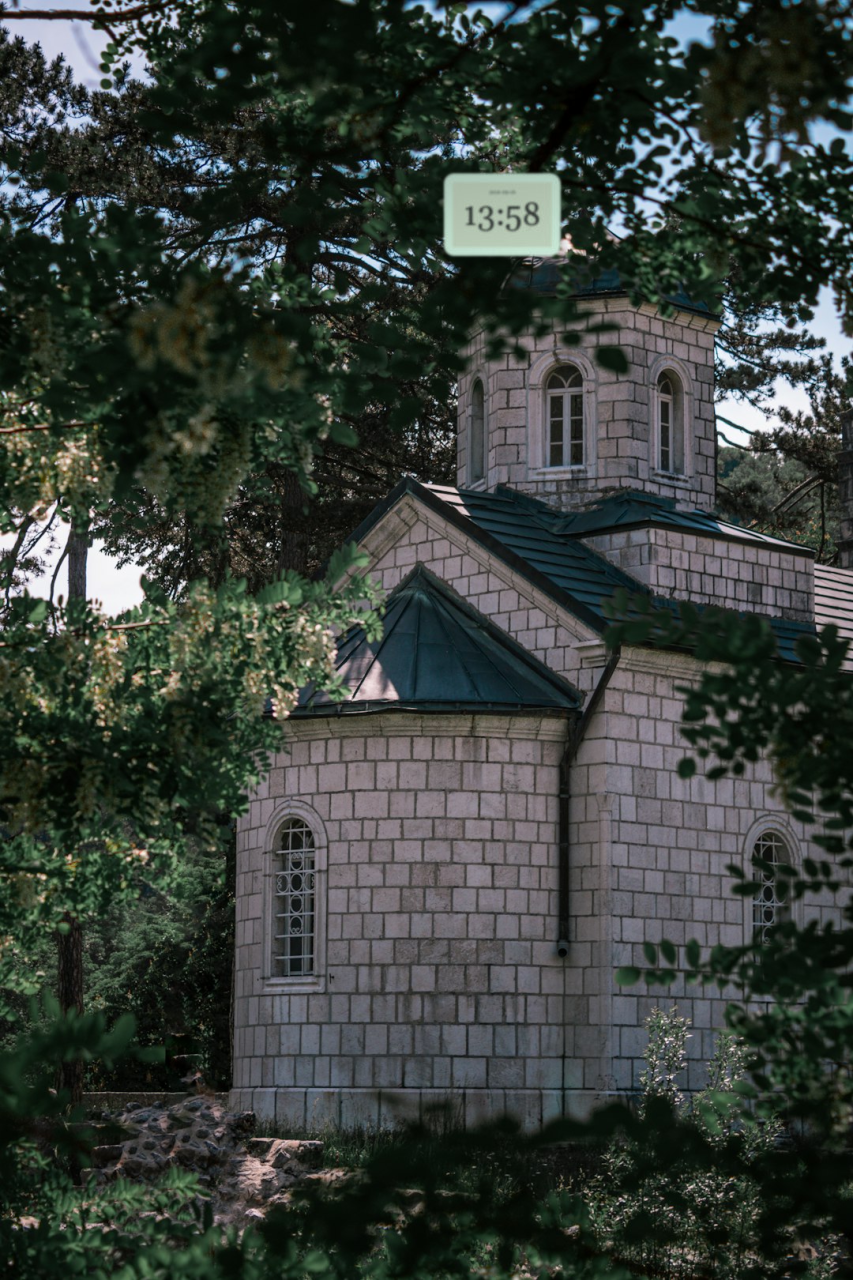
13:58
